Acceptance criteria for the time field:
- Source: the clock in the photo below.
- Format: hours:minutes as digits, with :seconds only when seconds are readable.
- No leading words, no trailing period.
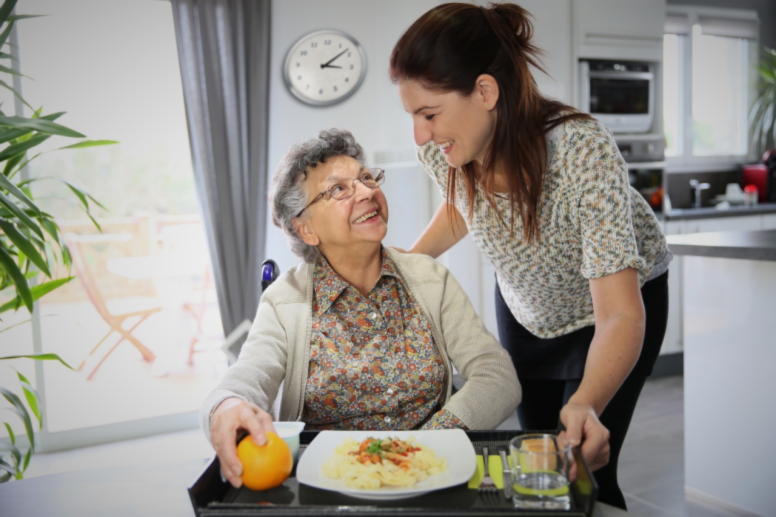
3:08
